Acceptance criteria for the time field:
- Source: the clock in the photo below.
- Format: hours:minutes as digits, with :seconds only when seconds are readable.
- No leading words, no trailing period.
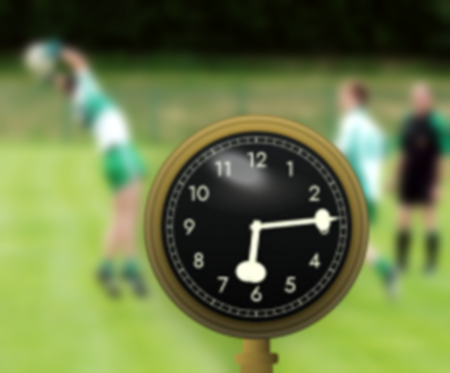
6:14
